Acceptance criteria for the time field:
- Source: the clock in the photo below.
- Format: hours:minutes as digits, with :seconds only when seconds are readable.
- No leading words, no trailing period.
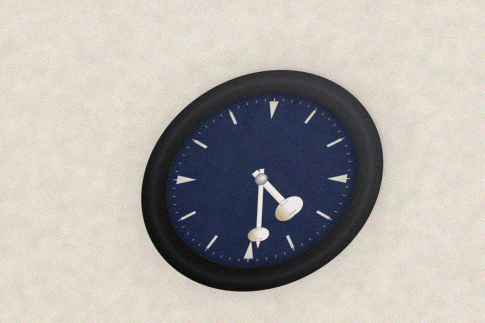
4:29
